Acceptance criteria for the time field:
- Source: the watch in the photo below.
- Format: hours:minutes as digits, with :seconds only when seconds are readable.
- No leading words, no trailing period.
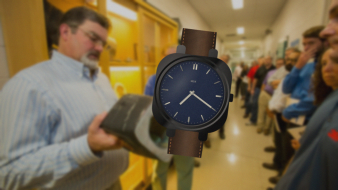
7:20
